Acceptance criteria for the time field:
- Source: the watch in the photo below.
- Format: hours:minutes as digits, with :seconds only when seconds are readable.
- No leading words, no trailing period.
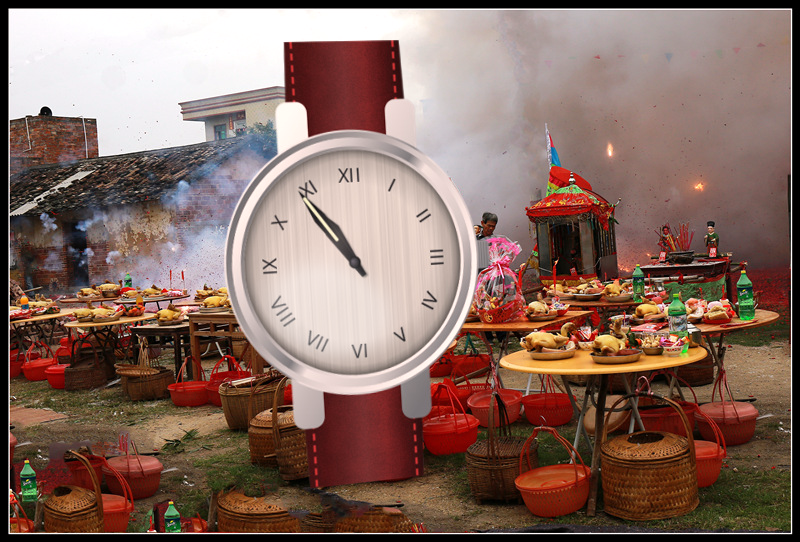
10:54
